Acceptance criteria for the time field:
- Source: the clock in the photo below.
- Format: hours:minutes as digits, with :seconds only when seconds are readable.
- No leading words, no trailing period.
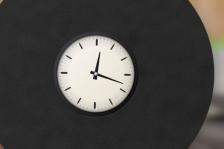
12:18
